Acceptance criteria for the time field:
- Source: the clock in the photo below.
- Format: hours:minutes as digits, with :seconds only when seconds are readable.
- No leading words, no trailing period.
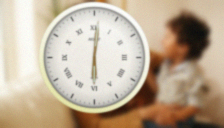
6:01
